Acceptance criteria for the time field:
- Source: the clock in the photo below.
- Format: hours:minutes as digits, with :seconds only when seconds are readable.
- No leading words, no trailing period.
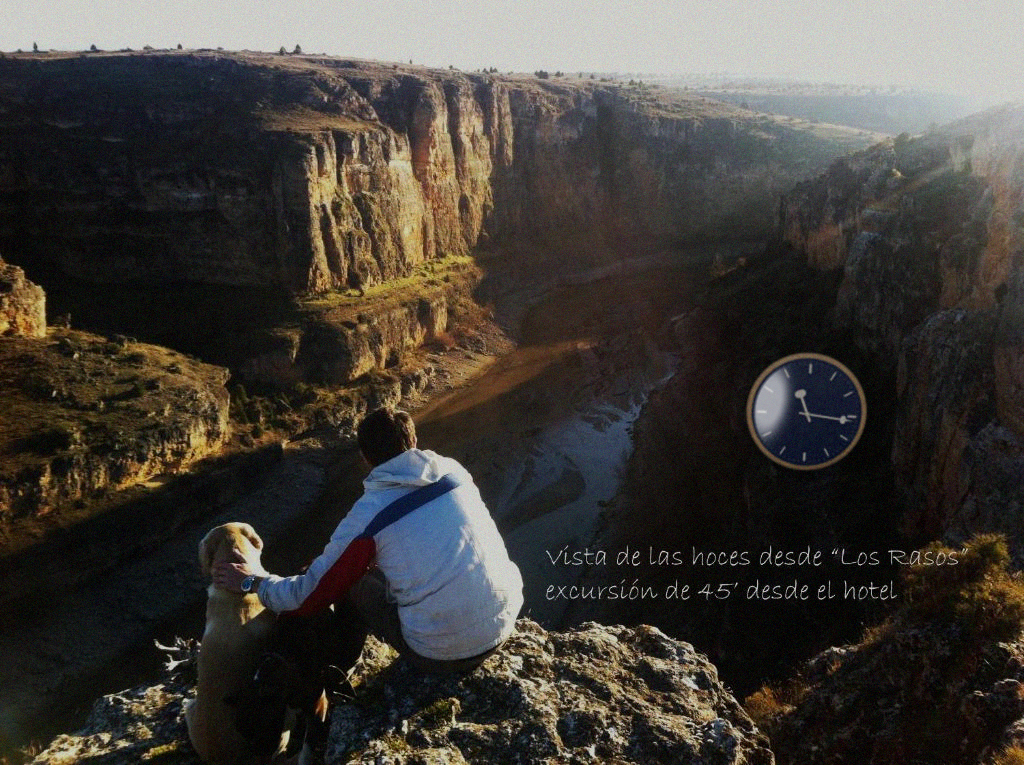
11:16
